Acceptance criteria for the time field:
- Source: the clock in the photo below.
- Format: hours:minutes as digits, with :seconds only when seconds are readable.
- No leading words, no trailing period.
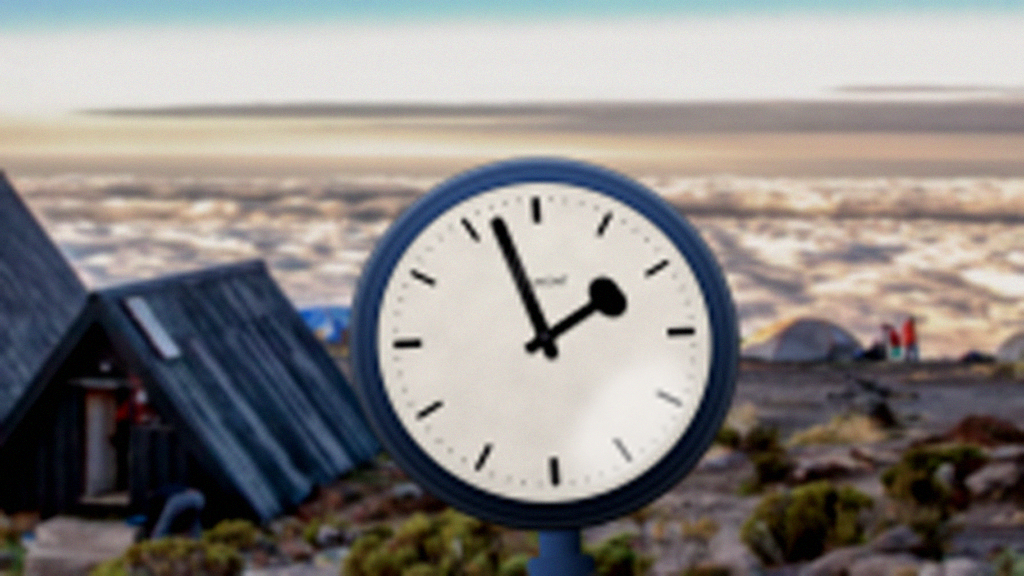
1:57
